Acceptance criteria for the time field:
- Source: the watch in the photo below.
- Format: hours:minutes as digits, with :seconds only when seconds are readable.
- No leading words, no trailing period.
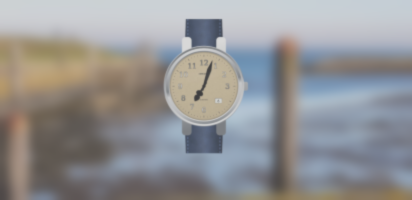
7:03
